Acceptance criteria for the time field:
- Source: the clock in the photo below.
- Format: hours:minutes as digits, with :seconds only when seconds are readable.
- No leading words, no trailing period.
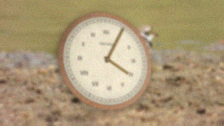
4:05
